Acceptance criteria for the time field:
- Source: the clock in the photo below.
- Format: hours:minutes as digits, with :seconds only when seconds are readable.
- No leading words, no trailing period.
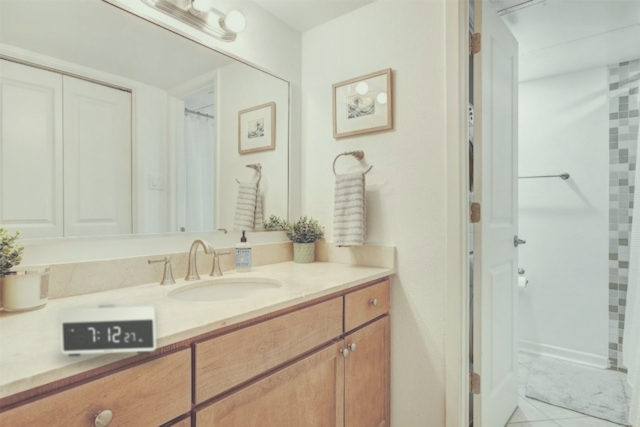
7:12
